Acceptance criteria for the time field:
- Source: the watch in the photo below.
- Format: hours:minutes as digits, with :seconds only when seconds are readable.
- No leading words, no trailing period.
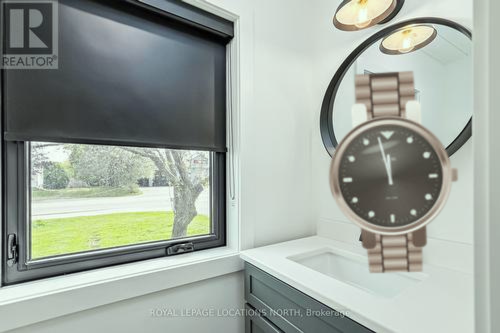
11:58
